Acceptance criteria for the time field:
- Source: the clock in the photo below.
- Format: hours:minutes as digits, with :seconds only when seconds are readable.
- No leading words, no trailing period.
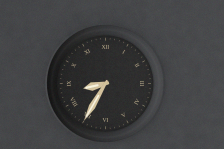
8:35
